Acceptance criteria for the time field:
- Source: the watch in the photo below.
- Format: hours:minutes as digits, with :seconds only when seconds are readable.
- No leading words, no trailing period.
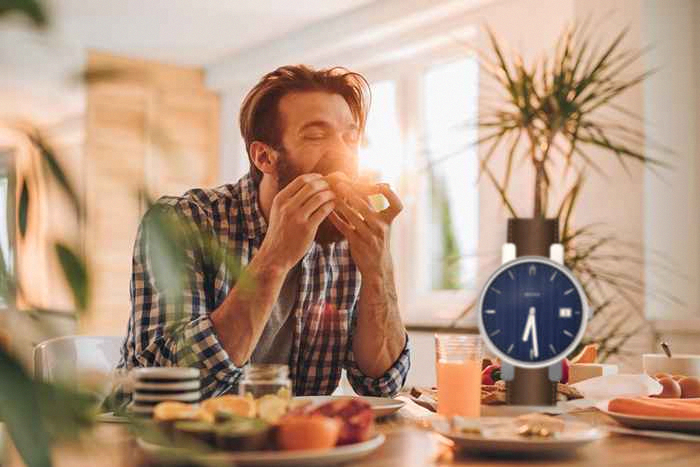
6:29
